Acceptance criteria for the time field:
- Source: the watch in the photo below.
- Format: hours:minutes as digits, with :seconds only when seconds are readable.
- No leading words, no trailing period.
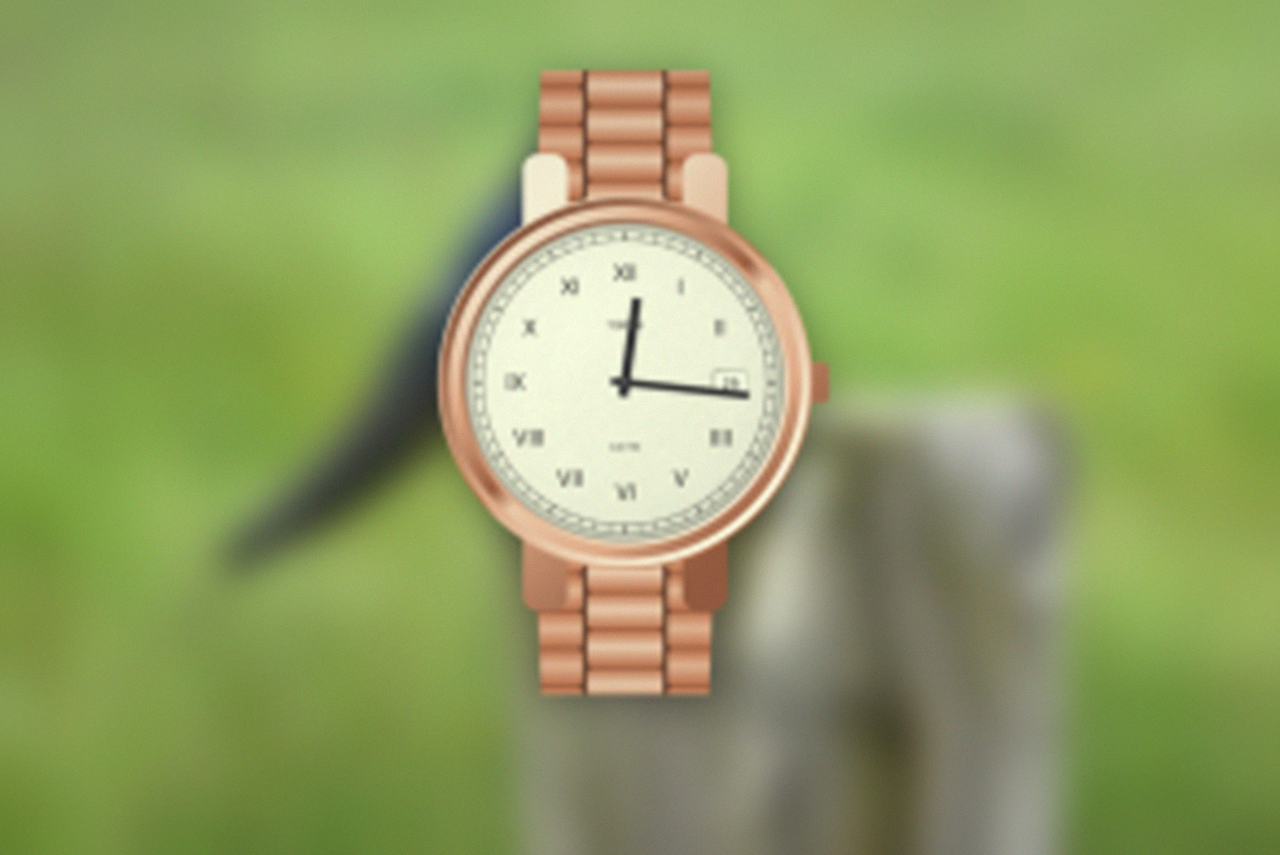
12:16
